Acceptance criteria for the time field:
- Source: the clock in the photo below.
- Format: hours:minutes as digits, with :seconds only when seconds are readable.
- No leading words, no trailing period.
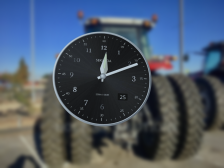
12:11
